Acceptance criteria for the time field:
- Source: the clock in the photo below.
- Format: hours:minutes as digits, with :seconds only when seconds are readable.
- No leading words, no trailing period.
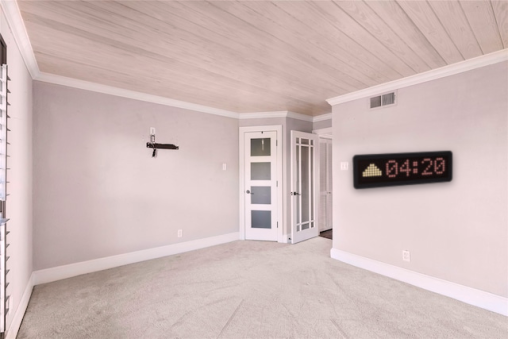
4:20
